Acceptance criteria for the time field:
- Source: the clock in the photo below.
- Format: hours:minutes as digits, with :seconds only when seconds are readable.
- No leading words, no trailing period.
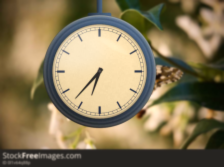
6:37
